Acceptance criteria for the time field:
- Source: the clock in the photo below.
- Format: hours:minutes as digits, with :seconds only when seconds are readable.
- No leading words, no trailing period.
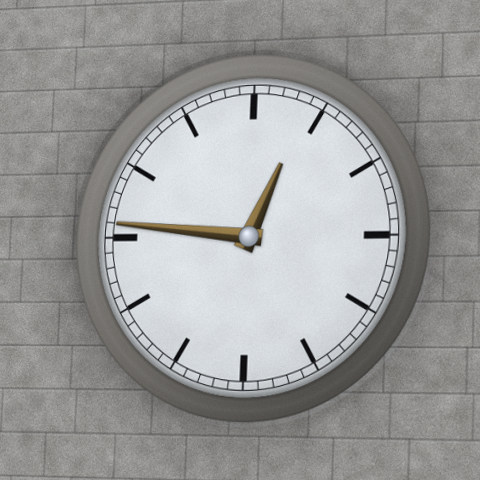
12:46
